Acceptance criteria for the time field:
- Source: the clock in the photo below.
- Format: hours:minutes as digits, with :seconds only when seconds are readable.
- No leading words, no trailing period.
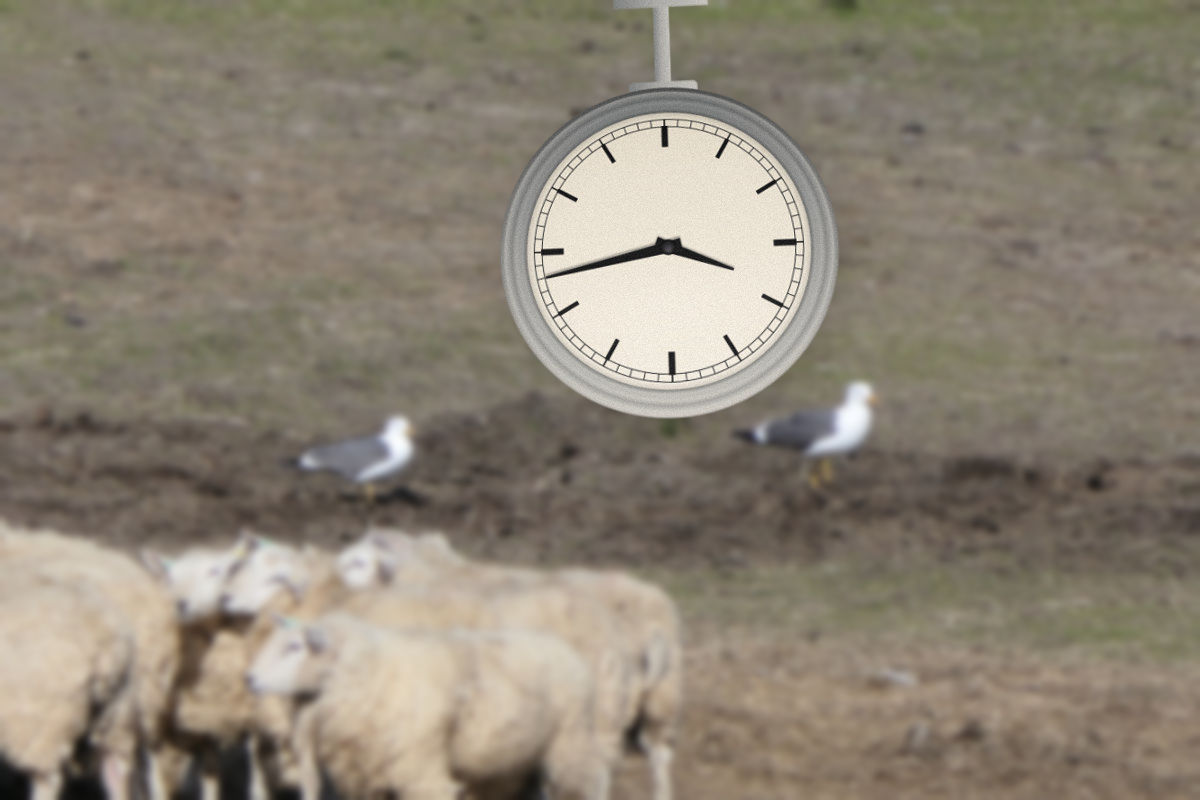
3:43
